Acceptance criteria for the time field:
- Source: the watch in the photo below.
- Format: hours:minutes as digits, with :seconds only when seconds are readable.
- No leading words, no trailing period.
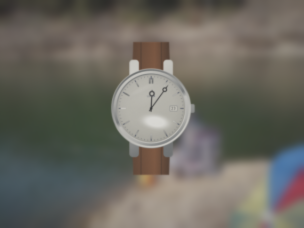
12:06
